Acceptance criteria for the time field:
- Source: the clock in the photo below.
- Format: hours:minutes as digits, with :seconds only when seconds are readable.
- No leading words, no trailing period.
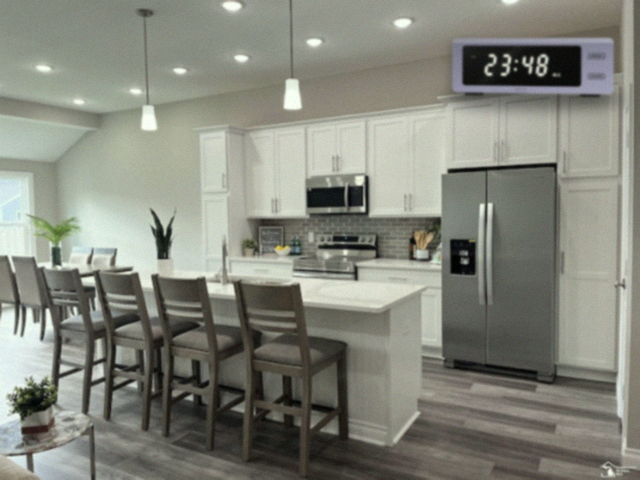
23:48
